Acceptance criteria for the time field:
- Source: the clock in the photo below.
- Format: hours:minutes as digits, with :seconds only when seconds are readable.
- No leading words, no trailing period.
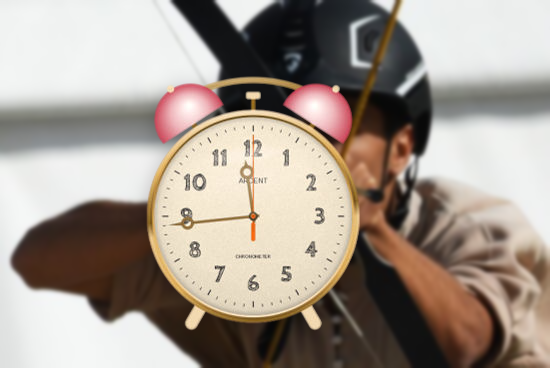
11:44:00
